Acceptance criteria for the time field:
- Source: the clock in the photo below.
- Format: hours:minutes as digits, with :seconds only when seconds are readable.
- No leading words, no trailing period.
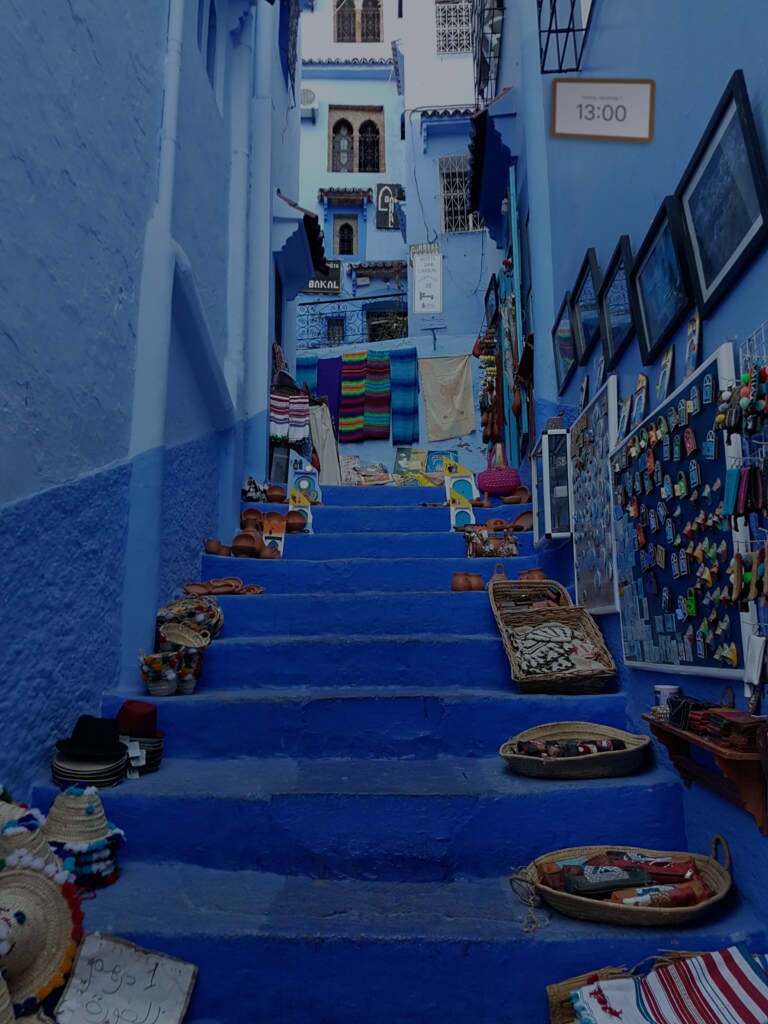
13:00
